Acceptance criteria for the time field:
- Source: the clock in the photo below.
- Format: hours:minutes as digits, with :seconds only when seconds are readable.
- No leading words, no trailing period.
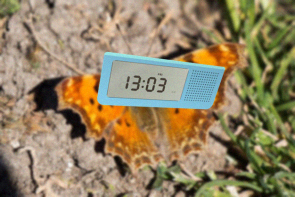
13:03
